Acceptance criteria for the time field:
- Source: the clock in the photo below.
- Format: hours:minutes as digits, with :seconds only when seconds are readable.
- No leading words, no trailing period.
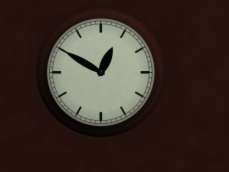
12:50
